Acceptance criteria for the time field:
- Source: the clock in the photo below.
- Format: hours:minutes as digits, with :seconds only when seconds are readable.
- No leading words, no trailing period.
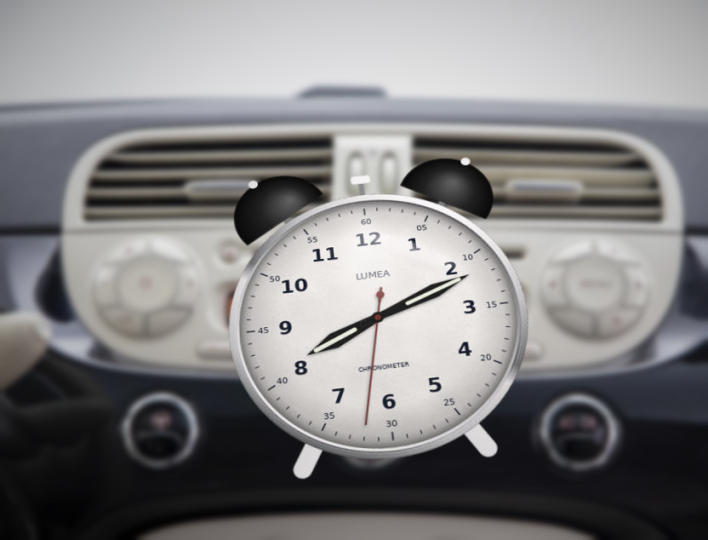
8:11:32
